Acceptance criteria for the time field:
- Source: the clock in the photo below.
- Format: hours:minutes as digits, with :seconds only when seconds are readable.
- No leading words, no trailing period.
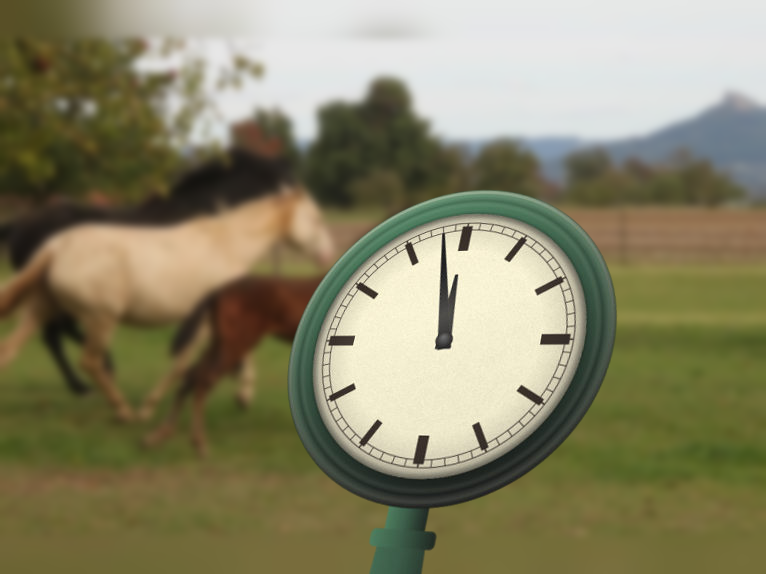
11:58
